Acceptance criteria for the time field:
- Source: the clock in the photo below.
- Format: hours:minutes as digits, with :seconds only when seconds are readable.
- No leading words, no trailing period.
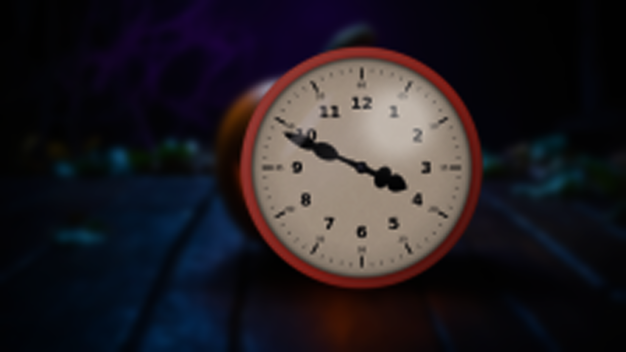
3:49
